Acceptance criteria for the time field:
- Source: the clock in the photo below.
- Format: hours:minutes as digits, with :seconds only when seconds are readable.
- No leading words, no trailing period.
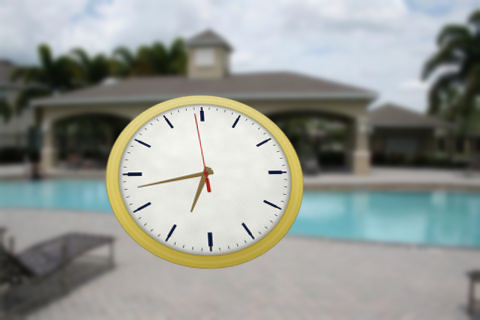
6:42:59
